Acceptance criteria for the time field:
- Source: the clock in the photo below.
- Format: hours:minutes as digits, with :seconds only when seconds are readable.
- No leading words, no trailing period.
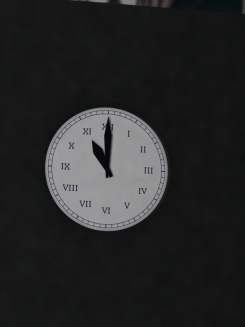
11:00
